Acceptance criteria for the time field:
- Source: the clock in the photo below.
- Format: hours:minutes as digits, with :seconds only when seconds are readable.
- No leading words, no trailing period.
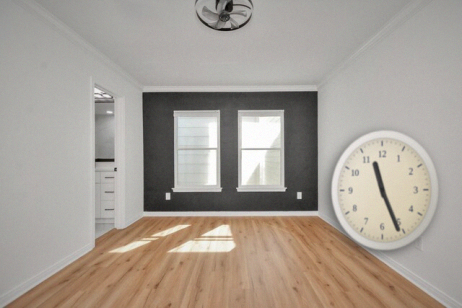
11:26
